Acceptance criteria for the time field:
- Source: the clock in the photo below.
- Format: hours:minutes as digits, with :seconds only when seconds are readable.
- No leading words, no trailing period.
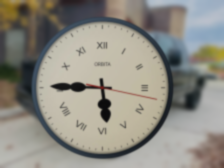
5:45:17
